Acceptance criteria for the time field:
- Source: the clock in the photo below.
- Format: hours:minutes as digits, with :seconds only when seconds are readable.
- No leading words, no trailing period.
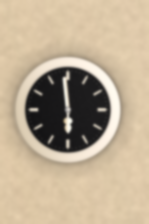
5:59
